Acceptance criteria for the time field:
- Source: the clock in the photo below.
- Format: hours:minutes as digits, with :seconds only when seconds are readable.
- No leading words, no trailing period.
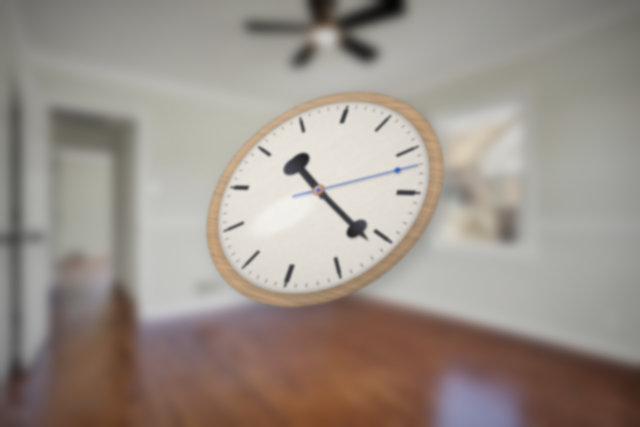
10:21:12
